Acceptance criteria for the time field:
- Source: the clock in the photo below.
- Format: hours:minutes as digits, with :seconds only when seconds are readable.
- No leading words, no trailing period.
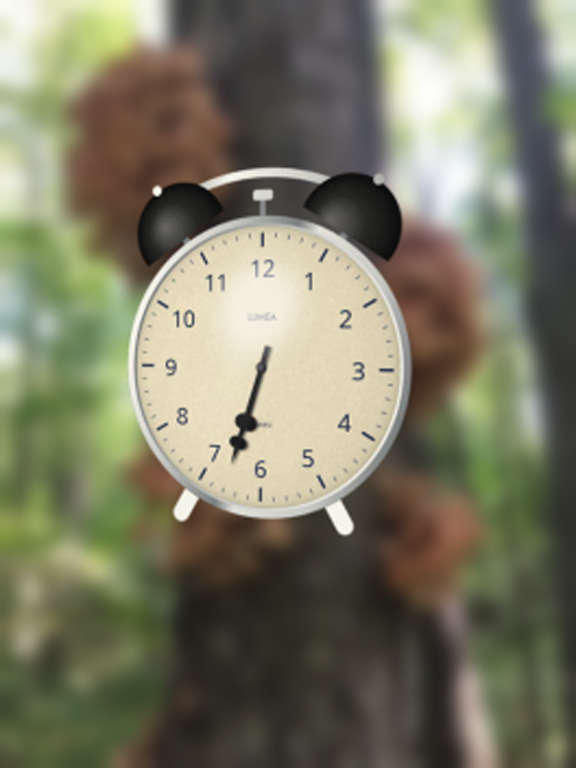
6:33
